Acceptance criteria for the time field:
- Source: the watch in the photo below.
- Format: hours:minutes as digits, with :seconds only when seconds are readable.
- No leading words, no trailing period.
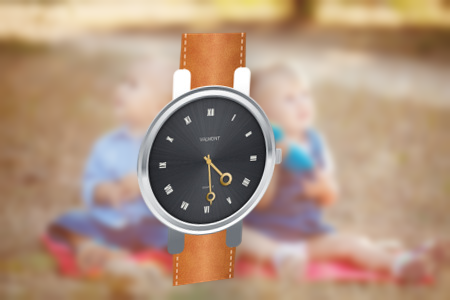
4:29
